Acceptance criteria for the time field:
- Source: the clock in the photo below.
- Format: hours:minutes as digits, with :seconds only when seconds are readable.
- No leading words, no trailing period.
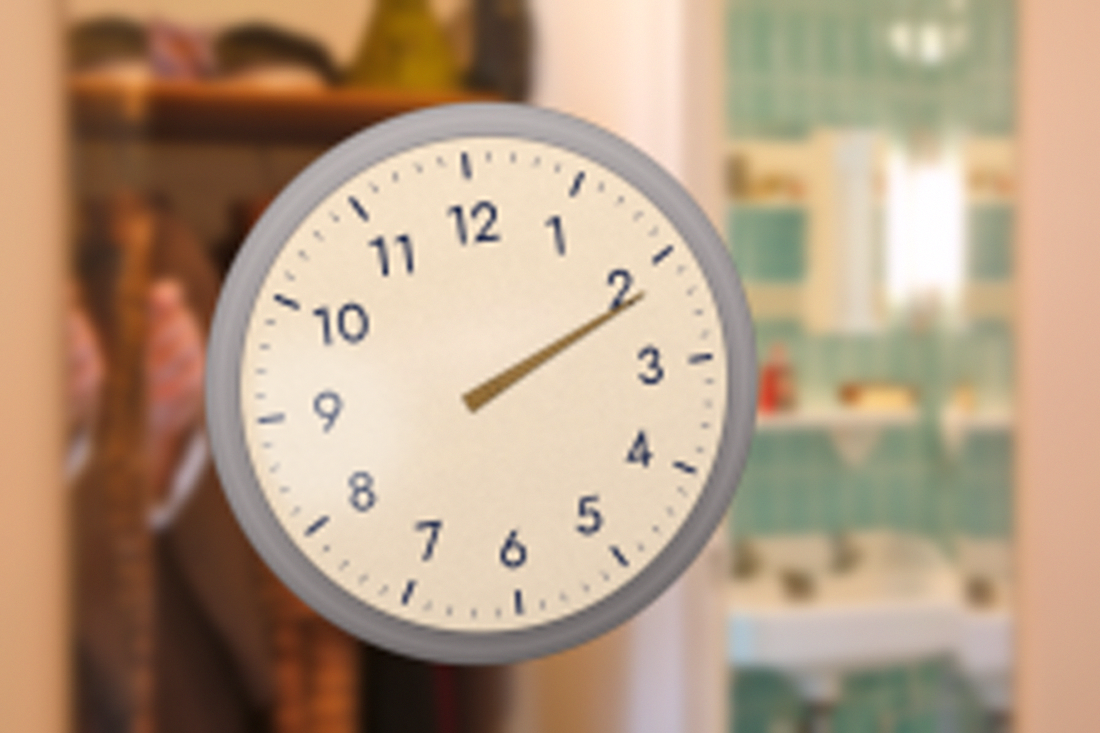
2:11
